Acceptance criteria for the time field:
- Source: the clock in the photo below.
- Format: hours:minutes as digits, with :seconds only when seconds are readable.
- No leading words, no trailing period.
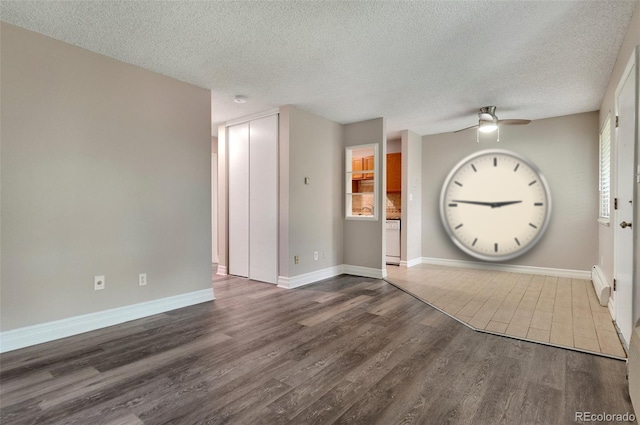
2:46
